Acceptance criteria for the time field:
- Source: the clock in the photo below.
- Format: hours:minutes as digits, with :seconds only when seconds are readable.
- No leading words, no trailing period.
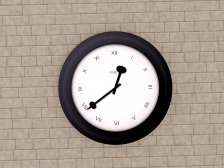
12:39
